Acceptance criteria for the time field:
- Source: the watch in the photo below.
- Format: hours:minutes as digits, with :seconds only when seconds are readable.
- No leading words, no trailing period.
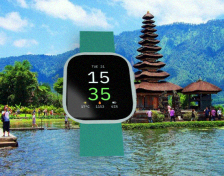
15:35
